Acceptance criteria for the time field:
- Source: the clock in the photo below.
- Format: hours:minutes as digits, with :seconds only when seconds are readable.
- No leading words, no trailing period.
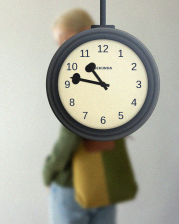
10:47
